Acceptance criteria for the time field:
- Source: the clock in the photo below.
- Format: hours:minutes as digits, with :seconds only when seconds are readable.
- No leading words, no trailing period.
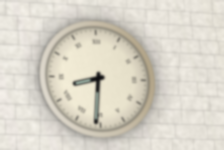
8:31
